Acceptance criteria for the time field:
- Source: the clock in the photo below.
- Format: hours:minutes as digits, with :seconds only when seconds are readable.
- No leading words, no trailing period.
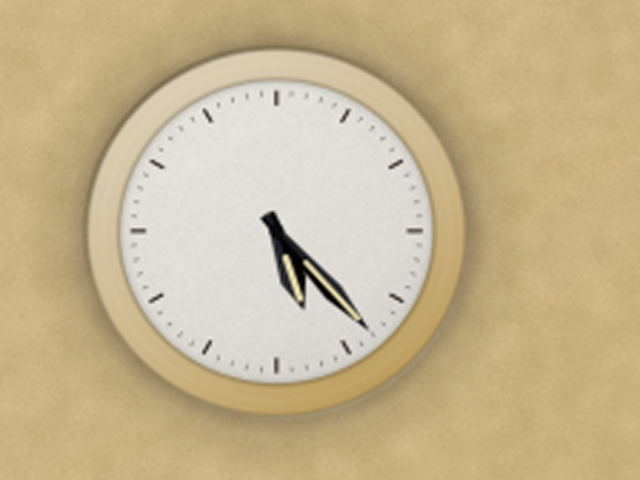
5:23
